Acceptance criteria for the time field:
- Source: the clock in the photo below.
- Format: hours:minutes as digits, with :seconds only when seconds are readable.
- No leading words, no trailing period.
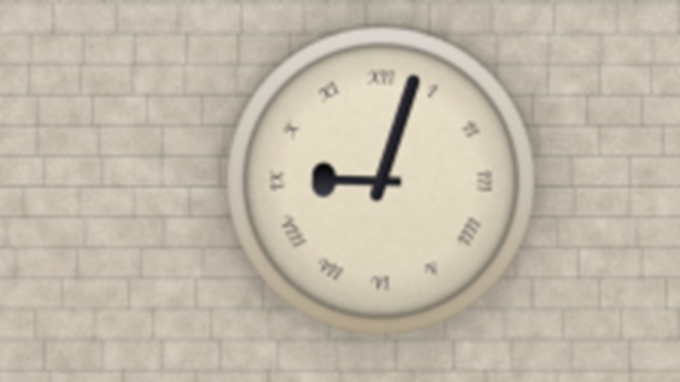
9:03
